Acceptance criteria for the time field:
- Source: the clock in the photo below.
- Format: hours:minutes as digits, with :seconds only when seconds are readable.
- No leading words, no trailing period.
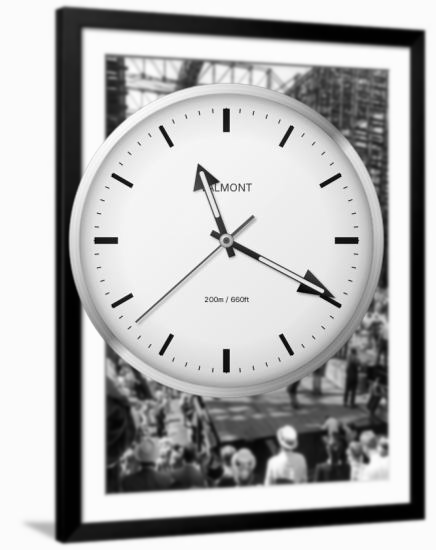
11:19:38
